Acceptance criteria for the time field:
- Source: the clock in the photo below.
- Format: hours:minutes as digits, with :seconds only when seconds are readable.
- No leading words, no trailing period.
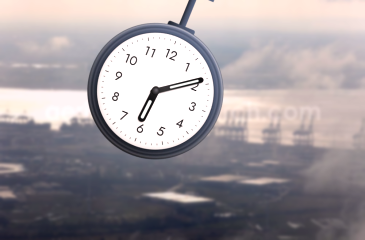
6:09
